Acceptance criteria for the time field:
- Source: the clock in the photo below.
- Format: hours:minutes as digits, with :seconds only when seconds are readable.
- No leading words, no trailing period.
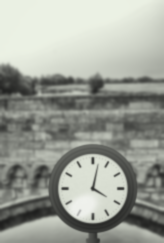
4:02
